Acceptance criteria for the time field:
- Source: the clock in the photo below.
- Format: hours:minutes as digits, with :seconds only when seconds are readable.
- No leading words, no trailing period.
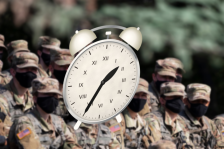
1:35
